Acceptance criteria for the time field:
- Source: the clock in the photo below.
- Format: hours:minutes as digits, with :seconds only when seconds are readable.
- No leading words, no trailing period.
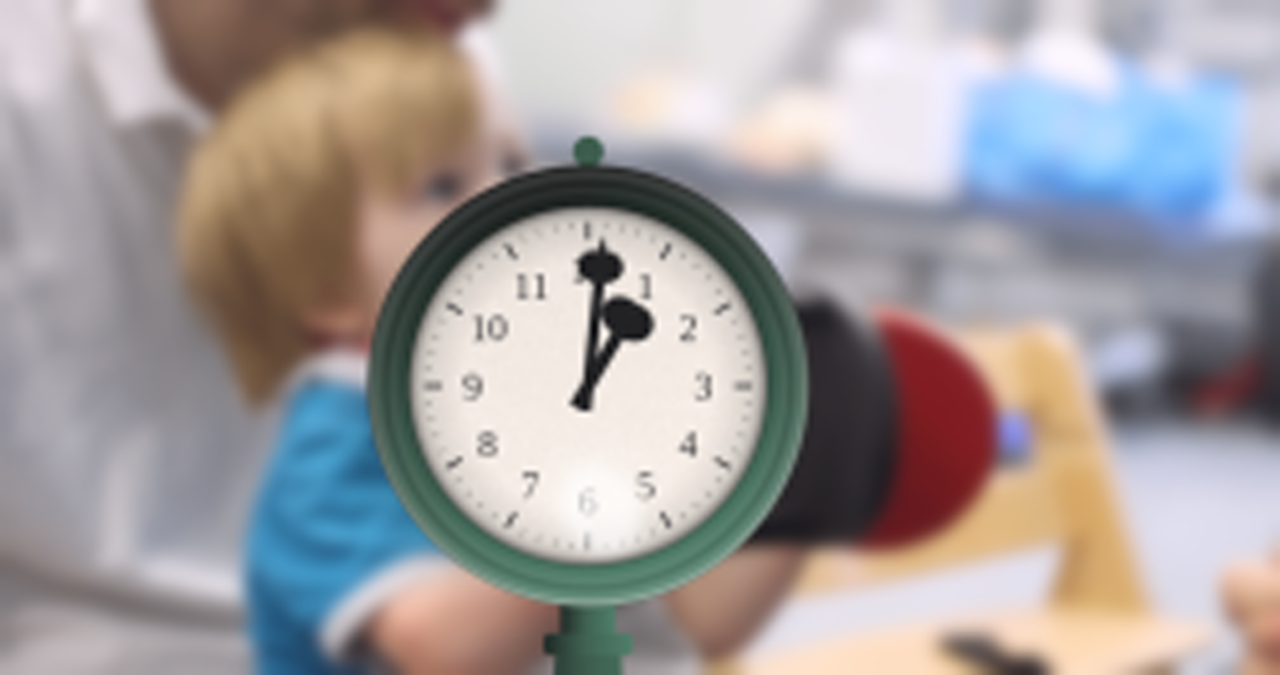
1:01
